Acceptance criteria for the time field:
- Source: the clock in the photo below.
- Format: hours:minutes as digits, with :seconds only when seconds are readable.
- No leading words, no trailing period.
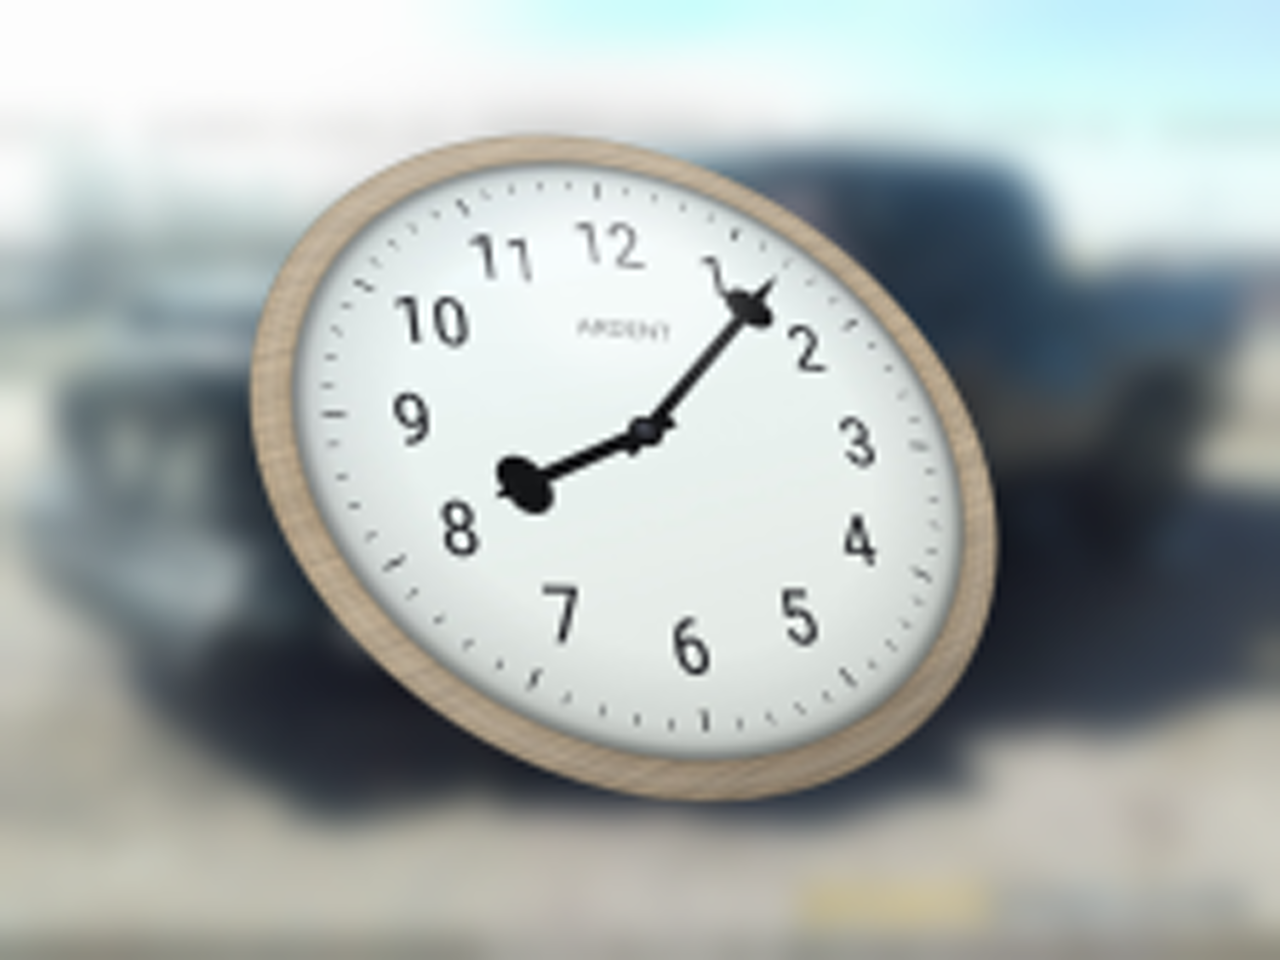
8:07
